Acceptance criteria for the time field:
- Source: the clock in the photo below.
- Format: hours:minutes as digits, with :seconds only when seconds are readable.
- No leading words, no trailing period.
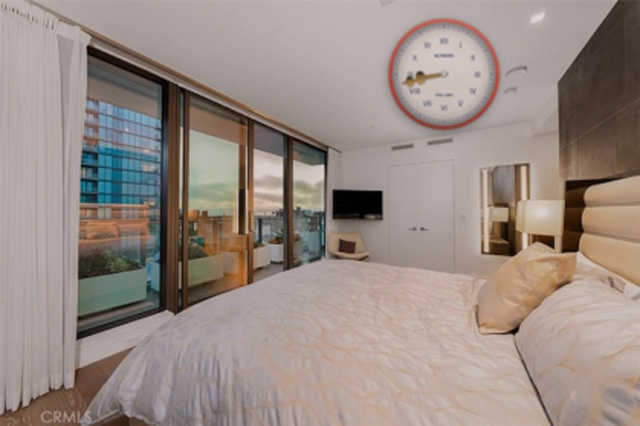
8:43
